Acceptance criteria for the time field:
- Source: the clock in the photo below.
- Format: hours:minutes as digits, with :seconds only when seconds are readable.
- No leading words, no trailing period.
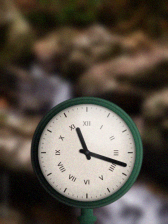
11:18
